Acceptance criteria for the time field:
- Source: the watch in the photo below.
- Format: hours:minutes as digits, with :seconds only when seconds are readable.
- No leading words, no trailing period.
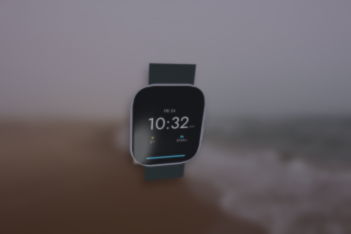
10:32
